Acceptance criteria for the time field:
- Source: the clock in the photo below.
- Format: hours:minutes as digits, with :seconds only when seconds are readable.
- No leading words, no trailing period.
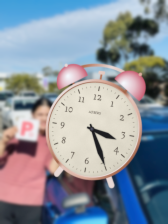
3:25
